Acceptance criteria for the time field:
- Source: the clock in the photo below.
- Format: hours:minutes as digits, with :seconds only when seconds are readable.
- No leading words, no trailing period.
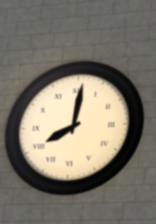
8:01
